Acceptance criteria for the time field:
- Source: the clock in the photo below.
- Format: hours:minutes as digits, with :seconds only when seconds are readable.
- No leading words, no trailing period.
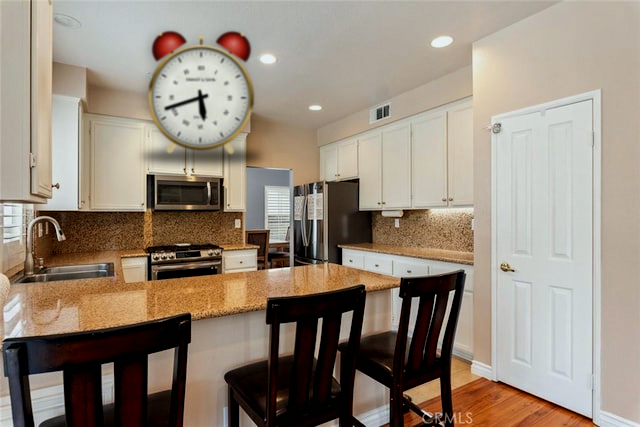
5:42
